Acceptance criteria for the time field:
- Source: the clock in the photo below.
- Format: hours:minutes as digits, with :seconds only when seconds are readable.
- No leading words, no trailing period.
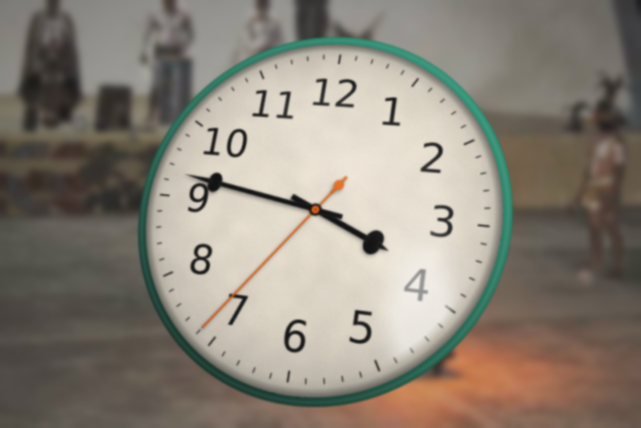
3:46:36
